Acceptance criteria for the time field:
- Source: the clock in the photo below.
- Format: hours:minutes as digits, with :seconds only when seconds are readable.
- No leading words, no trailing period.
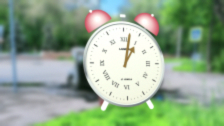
1:02
